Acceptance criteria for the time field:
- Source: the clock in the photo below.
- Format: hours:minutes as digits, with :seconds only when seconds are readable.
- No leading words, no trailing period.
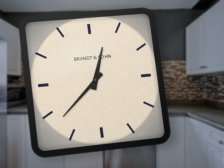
12:38
